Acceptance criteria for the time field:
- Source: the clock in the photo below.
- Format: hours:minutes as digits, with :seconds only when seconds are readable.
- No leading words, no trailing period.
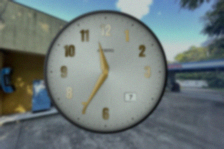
11:35
